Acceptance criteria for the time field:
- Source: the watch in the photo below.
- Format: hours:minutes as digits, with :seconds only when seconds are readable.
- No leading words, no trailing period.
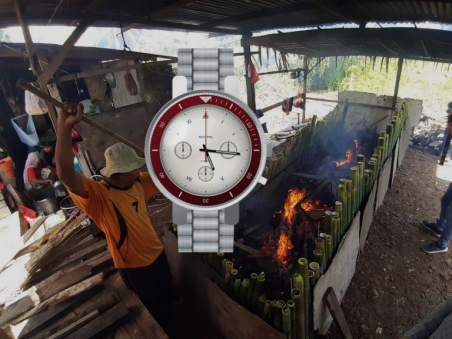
5:16
